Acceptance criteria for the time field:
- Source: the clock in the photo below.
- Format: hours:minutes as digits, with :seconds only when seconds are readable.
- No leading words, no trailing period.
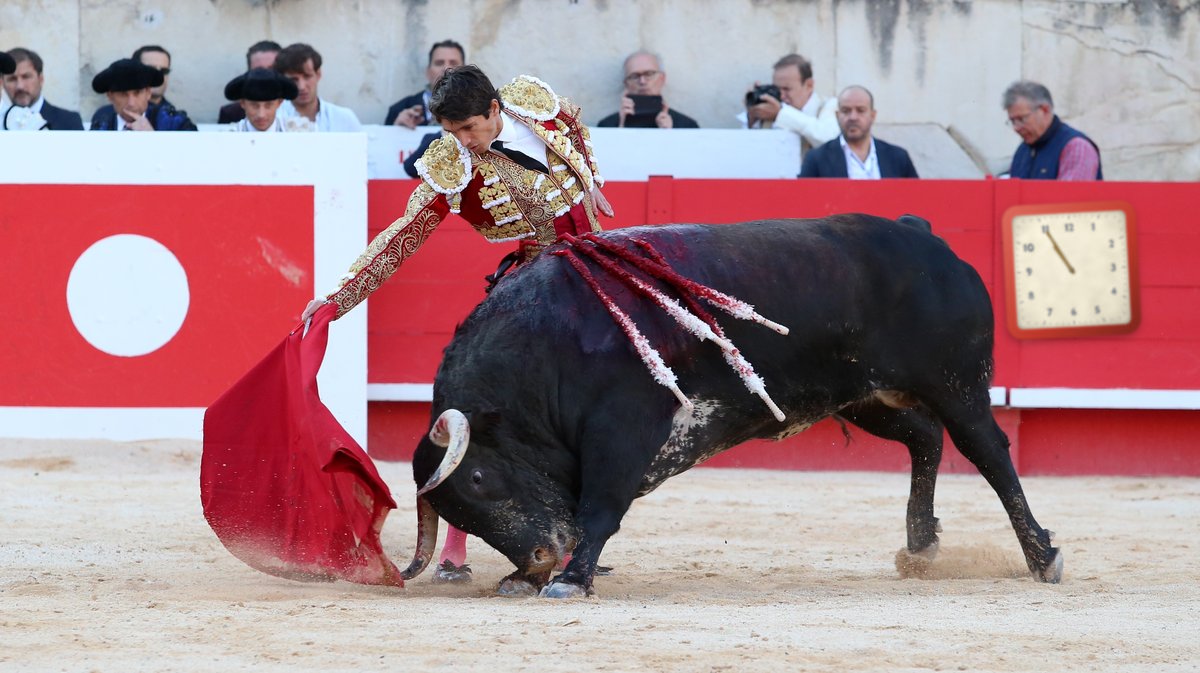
10:55
